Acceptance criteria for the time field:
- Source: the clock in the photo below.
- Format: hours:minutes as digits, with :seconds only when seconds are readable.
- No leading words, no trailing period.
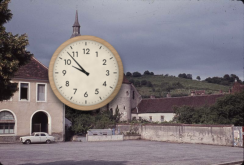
9:53
